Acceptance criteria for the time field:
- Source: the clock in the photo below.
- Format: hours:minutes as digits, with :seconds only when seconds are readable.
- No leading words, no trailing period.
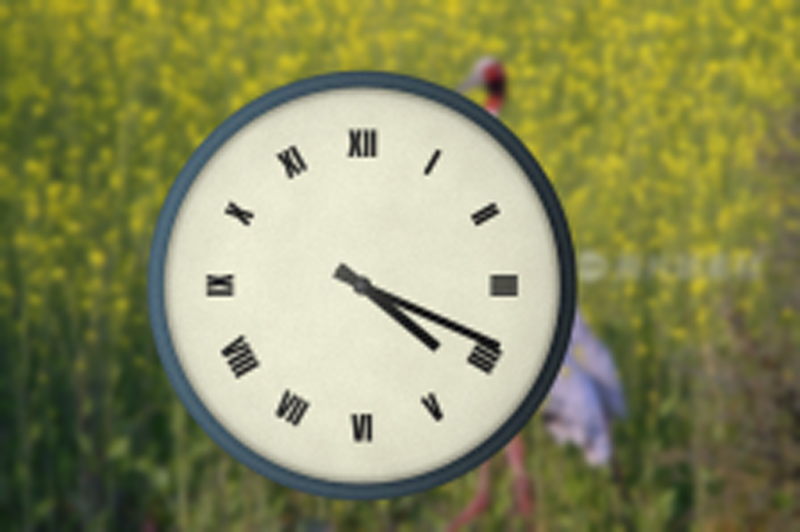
4:19
